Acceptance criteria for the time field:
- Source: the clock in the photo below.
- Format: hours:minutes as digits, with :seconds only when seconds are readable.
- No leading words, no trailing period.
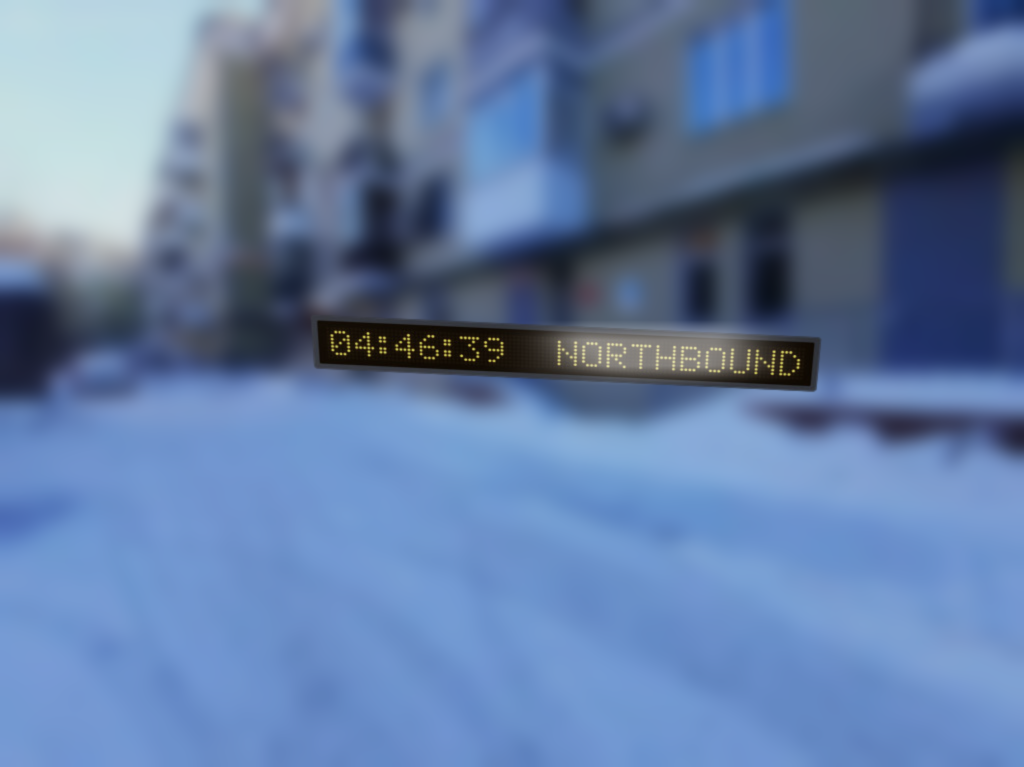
4:46:39
